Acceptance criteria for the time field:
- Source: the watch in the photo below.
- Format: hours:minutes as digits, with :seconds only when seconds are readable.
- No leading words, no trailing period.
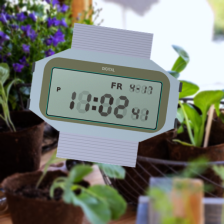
11:02:41
